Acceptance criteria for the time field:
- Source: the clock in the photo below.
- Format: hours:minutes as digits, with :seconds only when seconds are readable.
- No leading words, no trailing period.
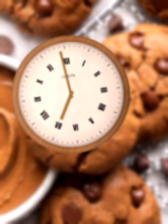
6:59
